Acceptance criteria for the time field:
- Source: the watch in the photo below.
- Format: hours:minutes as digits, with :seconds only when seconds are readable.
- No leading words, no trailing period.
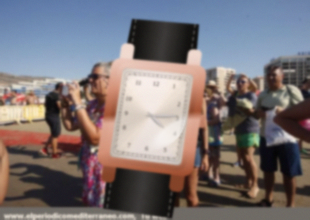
4:14
